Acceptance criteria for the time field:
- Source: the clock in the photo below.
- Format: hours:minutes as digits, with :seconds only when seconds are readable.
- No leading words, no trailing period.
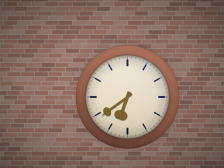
6:39
